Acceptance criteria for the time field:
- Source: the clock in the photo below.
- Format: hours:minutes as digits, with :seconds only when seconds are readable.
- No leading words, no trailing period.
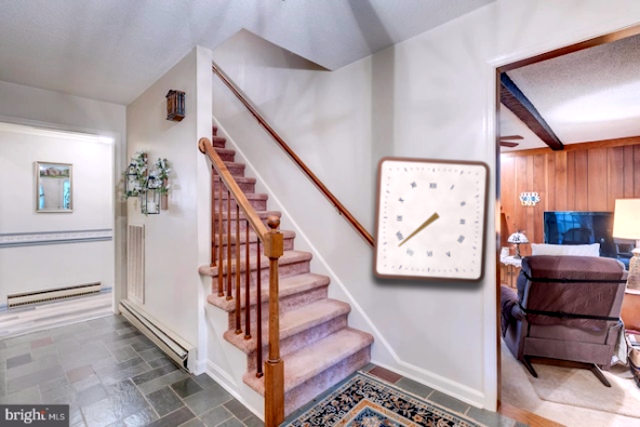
7:38
